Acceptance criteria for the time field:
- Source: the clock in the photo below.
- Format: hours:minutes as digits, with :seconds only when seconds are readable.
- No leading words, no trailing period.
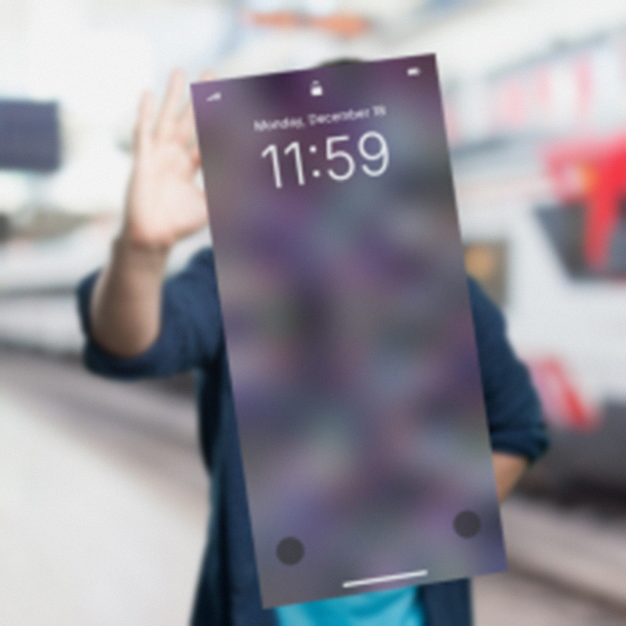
11:59
